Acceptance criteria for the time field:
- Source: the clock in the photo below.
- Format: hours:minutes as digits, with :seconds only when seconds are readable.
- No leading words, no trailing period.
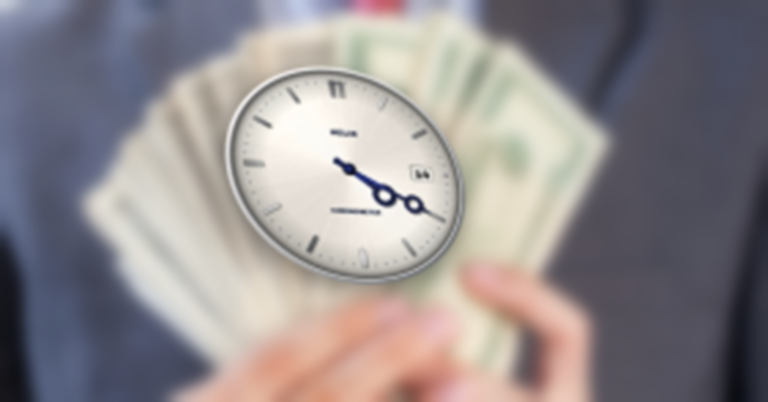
4:20
